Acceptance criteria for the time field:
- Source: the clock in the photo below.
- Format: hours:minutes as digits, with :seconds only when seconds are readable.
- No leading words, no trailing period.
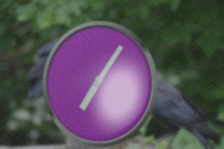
7:06
